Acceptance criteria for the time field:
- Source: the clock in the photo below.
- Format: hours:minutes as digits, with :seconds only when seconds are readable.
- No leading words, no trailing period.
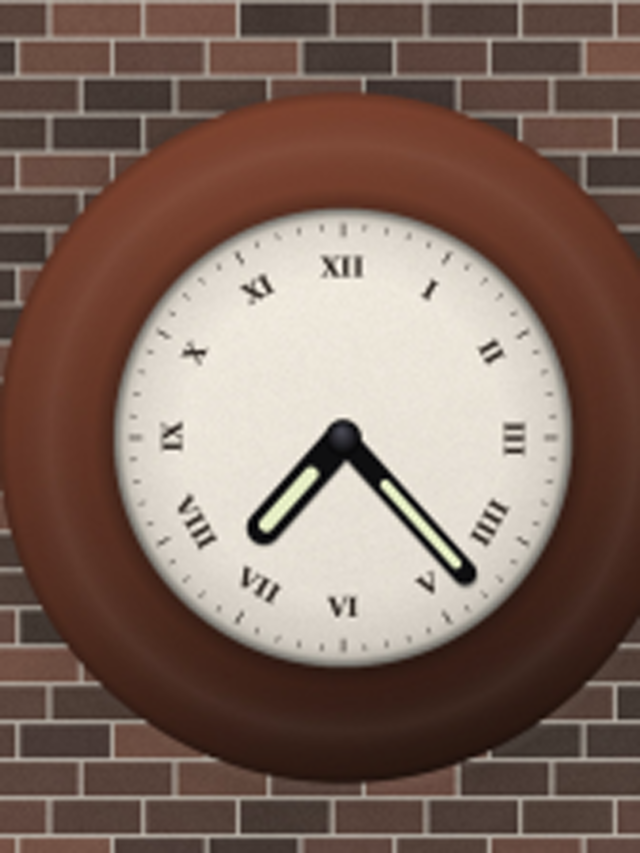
7:23
